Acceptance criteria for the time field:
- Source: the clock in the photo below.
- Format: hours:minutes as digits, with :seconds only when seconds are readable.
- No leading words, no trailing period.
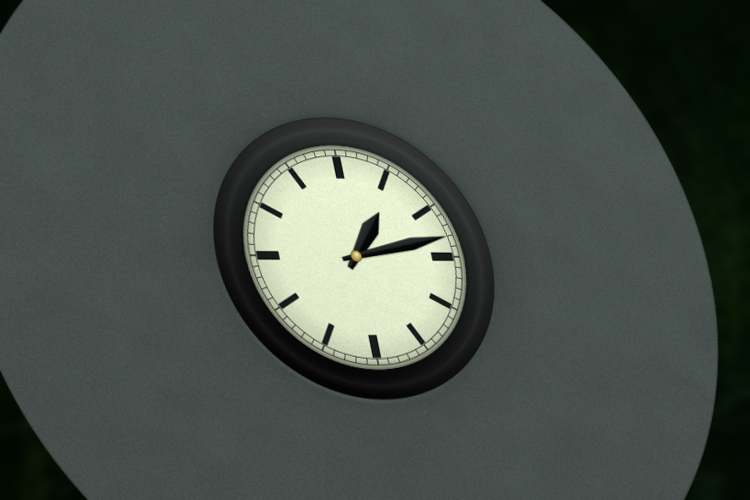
1:13
